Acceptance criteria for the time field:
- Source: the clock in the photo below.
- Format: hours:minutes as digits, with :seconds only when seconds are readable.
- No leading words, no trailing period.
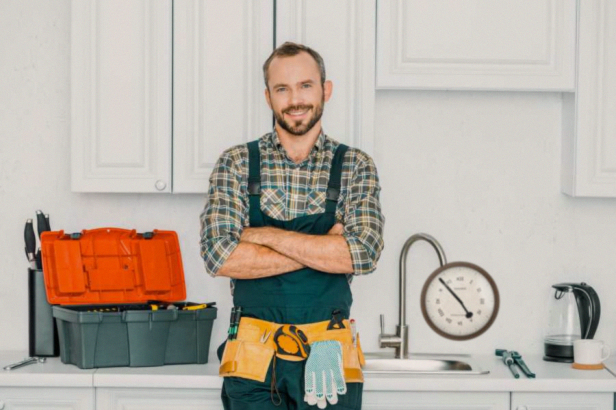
4:53
